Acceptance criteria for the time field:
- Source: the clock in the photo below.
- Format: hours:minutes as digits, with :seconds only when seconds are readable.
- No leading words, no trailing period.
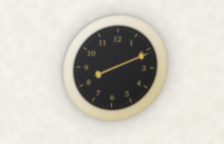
8:11
